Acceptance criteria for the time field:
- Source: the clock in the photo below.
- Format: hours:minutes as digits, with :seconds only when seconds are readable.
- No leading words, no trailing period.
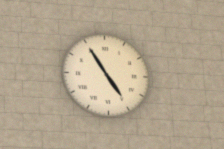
4:55
